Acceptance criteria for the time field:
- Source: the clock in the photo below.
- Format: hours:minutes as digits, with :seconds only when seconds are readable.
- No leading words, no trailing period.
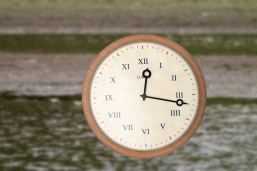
12:17
